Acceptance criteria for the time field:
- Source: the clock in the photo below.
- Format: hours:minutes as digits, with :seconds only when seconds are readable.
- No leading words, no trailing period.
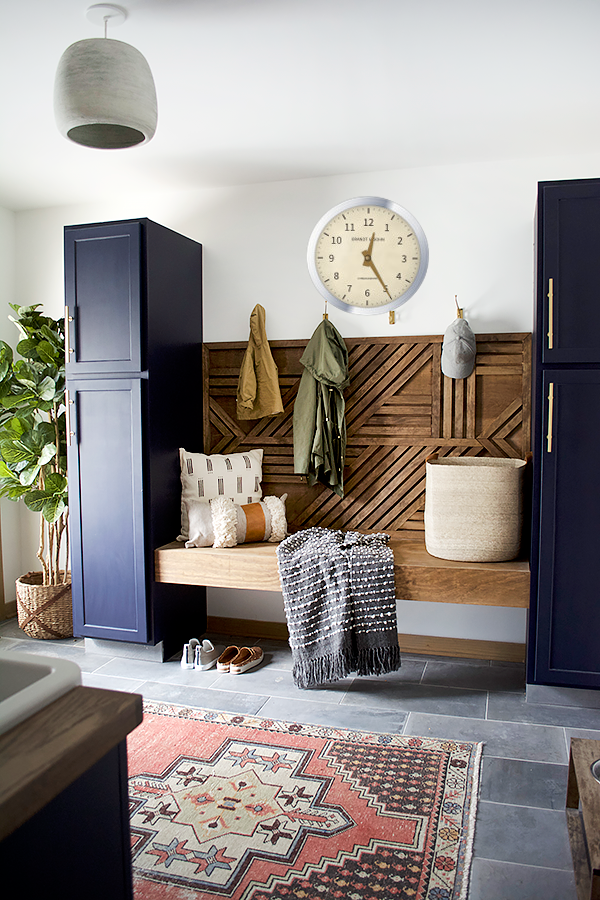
12:25
